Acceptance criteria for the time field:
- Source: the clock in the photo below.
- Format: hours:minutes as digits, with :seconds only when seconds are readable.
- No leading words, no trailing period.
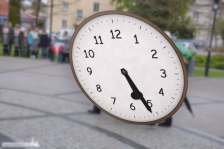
5:26
